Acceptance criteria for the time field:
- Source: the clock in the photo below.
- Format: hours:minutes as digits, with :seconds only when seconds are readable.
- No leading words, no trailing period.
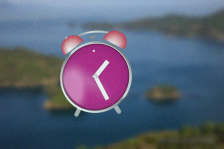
1:26
